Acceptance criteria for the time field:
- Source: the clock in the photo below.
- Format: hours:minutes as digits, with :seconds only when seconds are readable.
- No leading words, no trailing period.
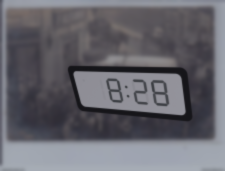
8:28
